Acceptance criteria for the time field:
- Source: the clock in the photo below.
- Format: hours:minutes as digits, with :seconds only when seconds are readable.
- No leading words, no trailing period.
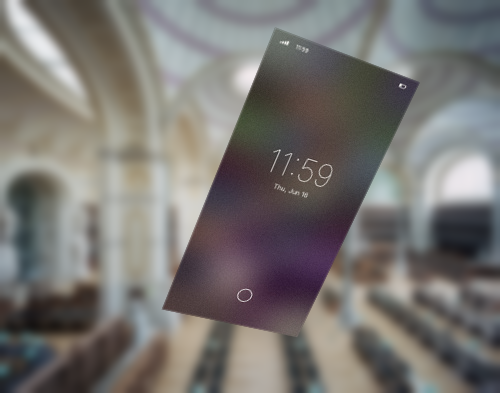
11:59
